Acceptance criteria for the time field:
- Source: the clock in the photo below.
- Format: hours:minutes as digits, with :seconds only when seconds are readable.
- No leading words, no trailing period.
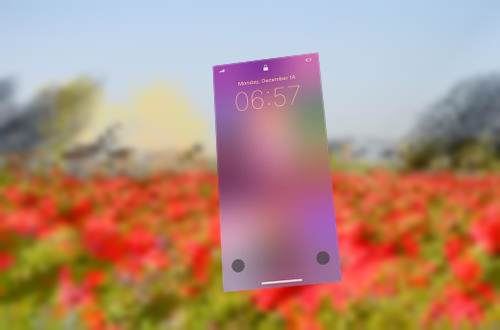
6:57
